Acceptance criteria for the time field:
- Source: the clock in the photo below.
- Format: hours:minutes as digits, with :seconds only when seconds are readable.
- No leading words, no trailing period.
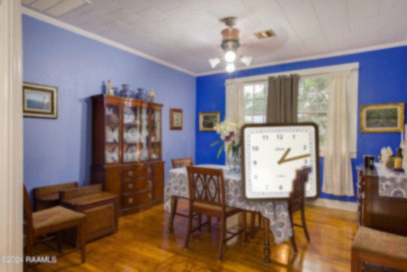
1:13
